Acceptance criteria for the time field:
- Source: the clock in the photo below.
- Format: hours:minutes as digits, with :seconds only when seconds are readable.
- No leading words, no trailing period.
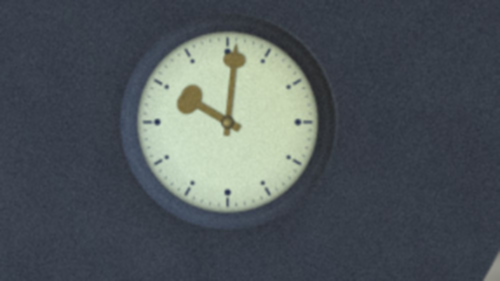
10:01
